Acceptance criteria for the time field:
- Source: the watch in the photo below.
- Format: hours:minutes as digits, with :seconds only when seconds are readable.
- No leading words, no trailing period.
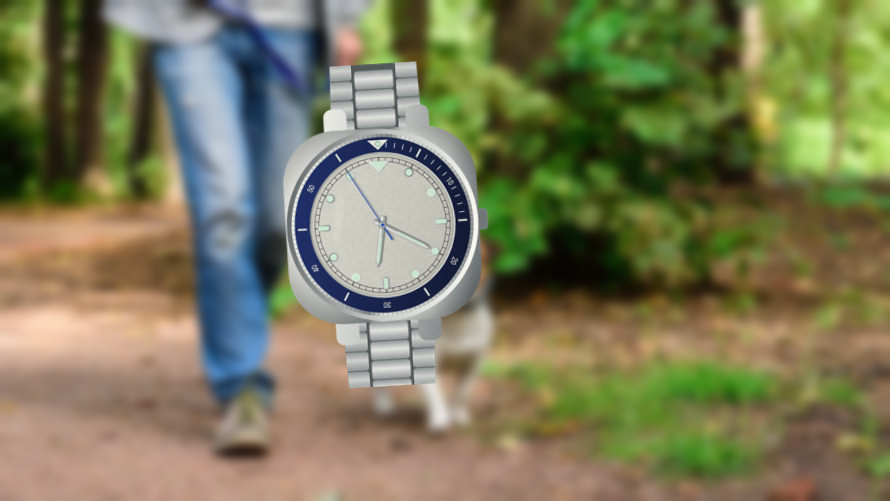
6:19:55
